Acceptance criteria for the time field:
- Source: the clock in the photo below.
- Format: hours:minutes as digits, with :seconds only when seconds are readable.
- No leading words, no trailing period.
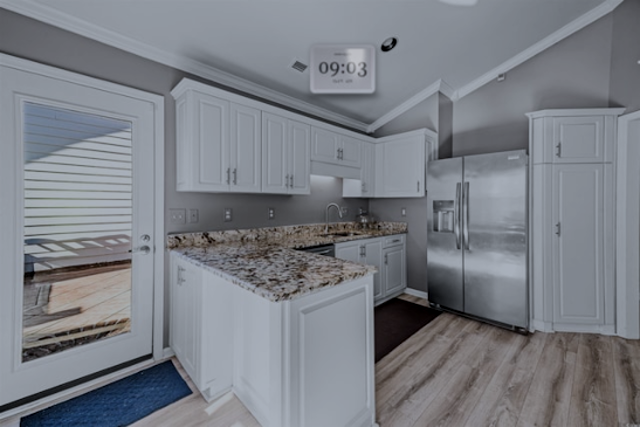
9:03
